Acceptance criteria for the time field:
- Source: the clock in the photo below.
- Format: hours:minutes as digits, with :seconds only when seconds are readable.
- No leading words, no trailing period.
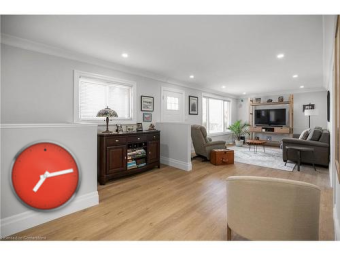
7:13
